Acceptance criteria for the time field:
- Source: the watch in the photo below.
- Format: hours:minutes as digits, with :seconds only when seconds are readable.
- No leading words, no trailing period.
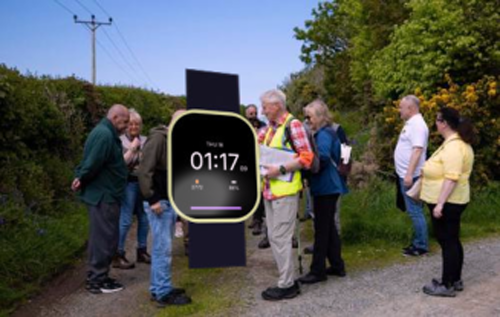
1:17
